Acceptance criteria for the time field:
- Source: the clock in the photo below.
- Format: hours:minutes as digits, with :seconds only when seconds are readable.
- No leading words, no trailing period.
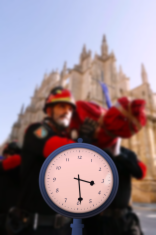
3:29
